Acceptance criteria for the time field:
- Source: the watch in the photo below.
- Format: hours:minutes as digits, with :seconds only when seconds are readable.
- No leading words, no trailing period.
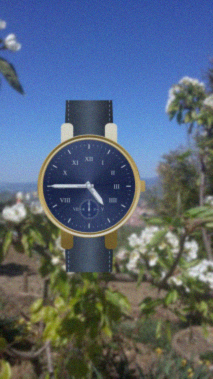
4:45
